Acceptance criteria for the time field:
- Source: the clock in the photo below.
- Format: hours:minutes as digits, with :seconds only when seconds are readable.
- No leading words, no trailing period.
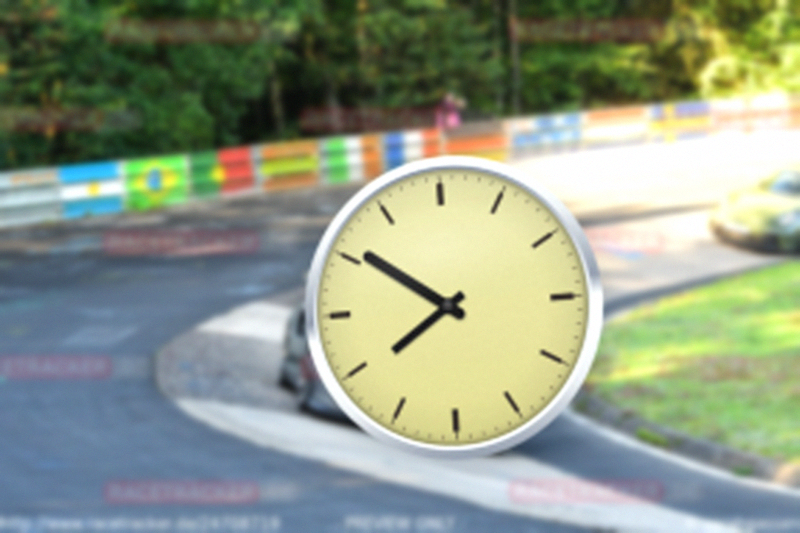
7:51
